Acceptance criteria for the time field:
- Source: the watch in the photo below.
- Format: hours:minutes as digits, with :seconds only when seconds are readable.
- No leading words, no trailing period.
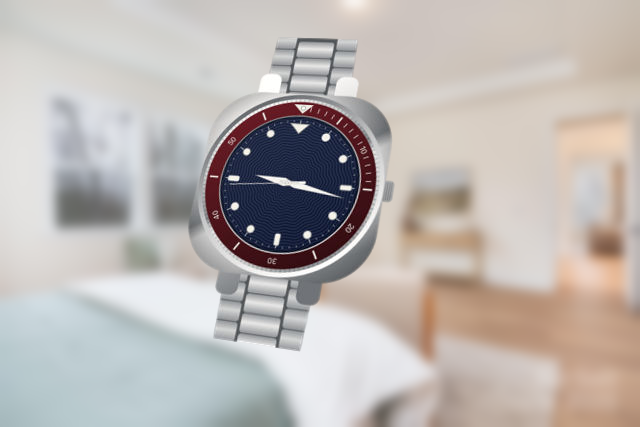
9:16:44
